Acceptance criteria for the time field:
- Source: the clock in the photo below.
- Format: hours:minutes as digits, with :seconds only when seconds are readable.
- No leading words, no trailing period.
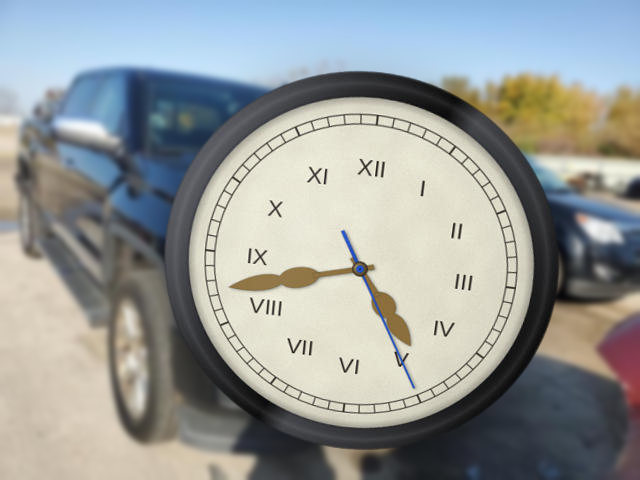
4:42:25
